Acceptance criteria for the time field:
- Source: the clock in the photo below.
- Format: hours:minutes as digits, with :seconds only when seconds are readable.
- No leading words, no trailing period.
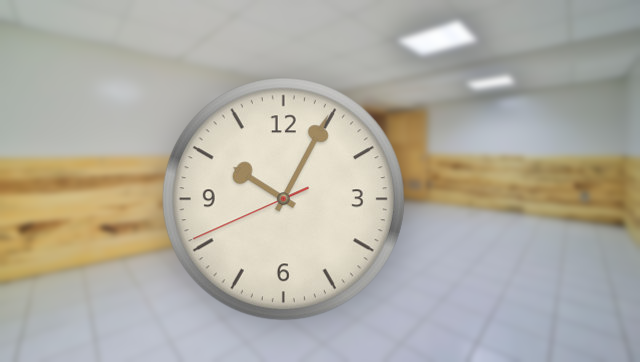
10:04:41
